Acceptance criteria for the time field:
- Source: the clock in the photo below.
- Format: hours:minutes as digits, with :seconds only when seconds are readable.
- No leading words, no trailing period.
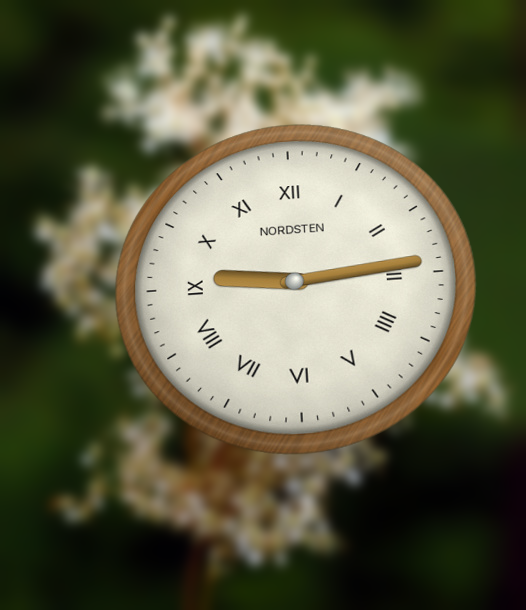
9:14
